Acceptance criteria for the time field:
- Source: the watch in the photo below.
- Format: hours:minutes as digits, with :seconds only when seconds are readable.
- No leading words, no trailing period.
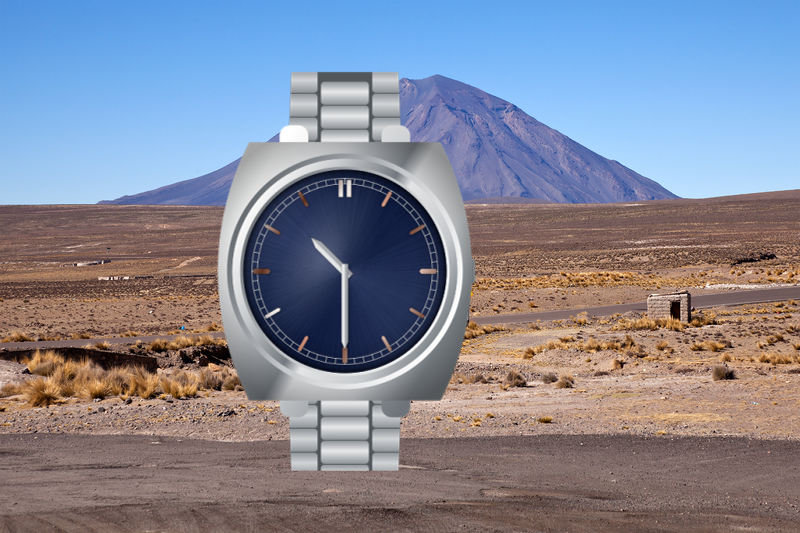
10:30
